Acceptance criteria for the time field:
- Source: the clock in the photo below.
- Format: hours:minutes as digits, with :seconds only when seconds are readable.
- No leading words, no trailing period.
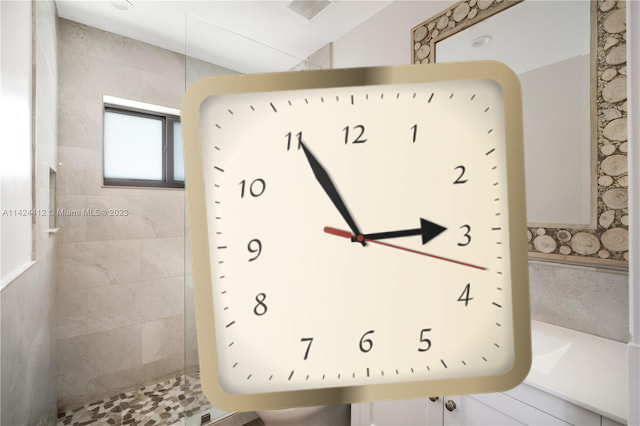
2:55:18
